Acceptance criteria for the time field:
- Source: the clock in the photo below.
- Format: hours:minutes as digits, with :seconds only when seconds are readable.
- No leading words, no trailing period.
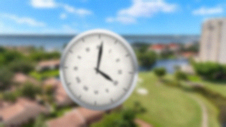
4:01
